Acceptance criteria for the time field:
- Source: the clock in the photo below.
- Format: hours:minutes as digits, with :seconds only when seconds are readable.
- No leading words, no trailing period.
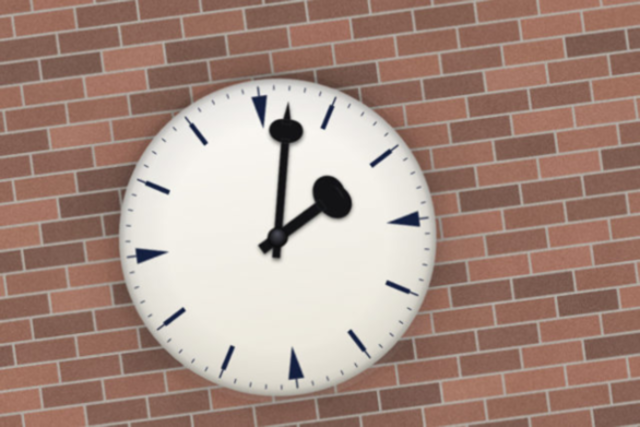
2:02
